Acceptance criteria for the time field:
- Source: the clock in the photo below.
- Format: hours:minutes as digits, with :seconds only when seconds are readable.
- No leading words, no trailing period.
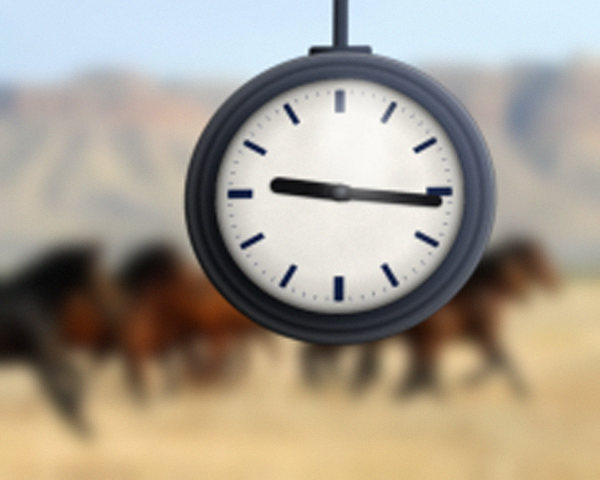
9:16
